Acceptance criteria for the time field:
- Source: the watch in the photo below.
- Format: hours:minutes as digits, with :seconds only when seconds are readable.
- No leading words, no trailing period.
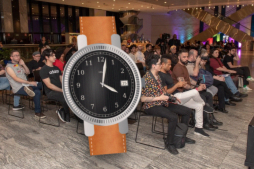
4:02
